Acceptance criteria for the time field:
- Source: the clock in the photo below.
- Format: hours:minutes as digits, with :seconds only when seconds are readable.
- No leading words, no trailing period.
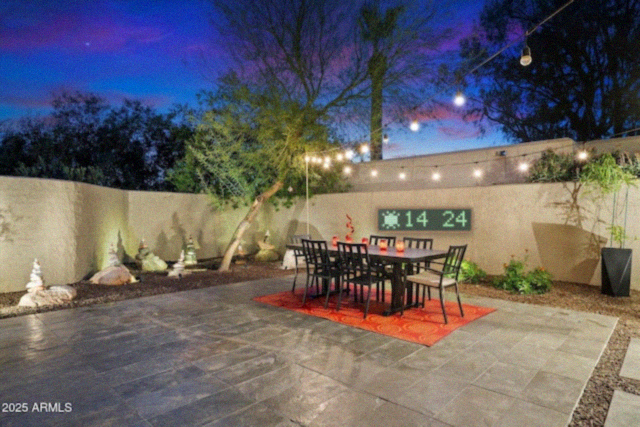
14:24
